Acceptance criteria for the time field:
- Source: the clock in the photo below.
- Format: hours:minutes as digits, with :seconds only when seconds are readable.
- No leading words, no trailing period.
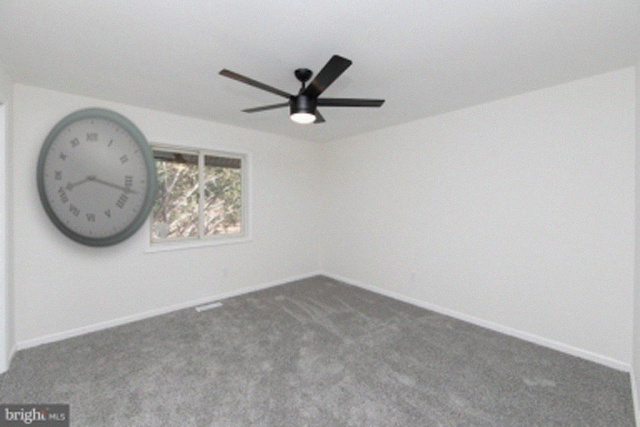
8:17
